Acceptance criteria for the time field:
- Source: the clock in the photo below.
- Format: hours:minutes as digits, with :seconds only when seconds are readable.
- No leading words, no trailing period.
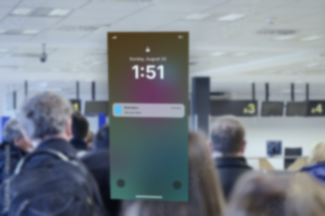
1:51
